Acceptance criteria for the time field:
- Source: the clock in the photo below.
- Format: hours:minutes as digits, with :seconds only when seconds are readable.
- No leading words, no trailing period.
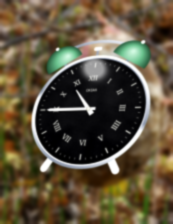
10:45
